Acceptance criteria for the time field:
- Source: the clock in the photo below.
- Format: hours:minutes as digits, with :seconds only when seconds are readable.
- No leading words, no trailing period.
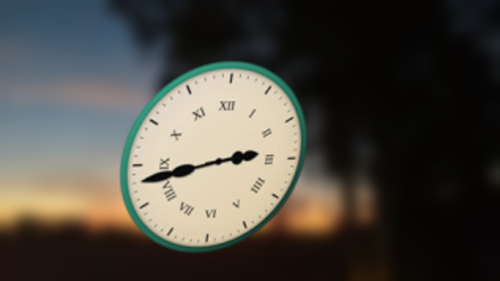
2:43
